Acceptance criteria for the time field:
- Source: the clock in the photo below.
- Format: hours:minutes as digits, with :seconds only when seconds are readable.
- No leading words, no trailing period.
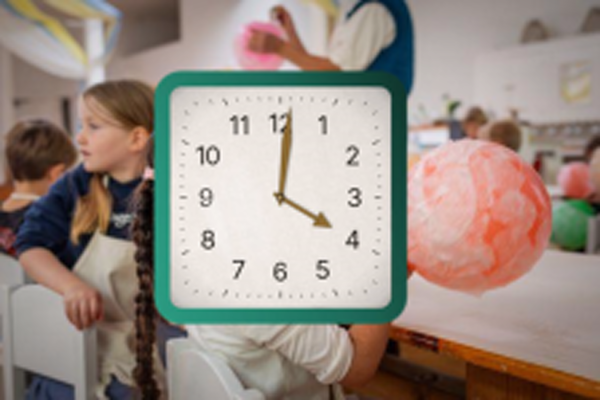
4:01
